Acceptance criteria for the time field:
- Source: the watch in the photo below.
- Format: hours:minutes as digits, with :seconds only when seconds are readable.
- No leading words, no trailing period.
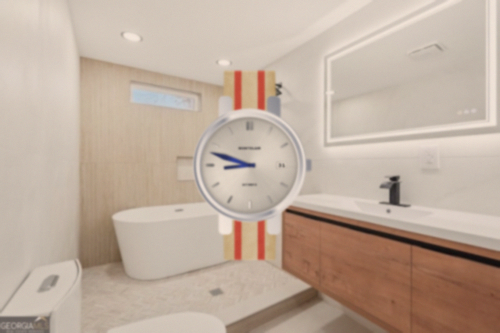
8:48
